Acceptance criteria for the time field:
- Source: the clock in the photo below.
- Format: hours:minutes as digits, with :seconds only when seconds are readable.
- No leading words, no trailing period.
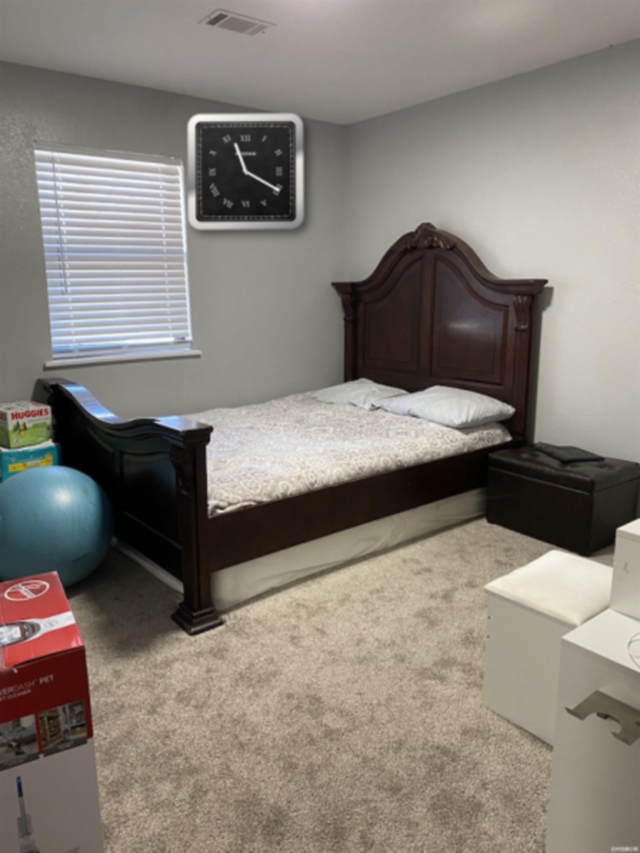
11:20
